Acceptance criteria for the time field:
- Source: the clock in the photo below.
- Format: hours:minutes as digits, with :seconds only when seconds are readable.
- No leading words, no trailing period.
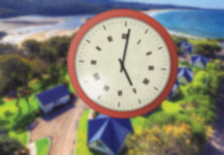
5:01
